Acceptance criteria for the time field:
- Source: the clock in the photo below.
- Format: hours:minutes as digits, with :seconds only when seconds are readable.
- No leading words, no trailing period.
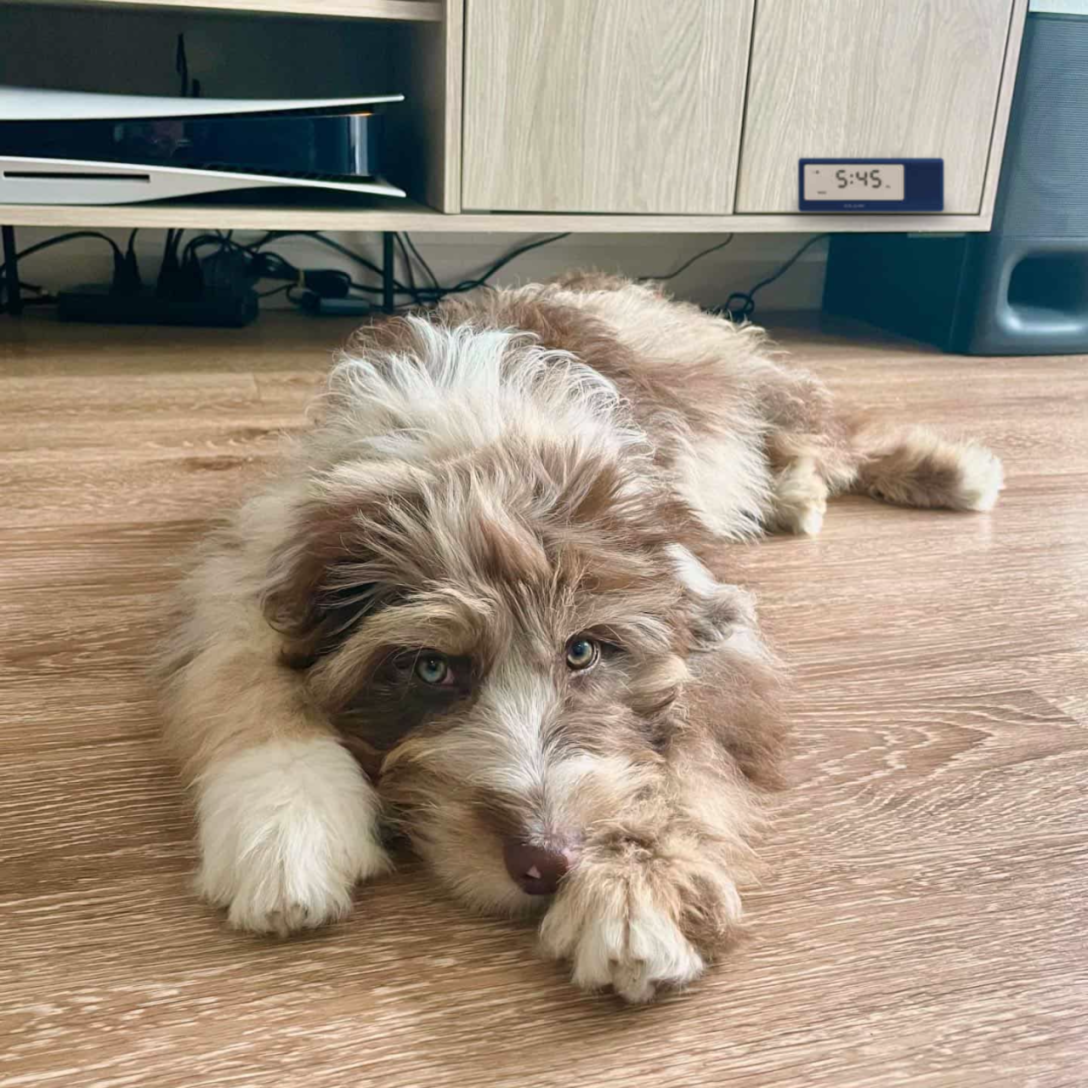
5:45
